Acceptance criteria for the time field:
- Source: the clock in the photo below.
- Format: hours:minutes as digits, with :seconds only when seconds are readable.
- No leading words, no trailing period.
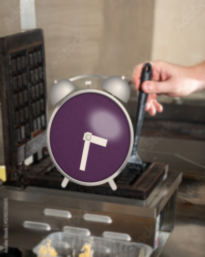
3:32
